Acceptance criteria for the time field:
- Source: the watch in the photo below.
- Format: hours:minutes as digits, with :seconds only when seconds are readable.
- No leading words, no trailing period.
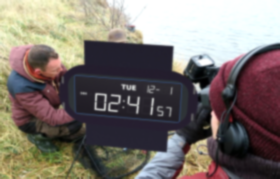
2:41
